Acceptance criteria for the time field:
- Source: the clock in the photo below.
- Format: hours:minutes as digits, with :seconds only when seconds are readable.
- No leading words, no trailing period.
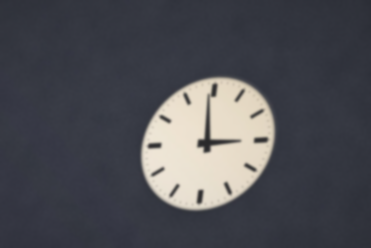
2:59
